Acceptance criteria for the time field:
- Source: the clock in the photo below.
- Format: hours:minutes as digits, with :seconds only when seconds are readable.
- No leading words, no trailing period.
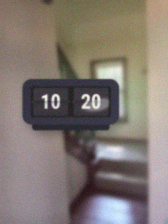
10:20
